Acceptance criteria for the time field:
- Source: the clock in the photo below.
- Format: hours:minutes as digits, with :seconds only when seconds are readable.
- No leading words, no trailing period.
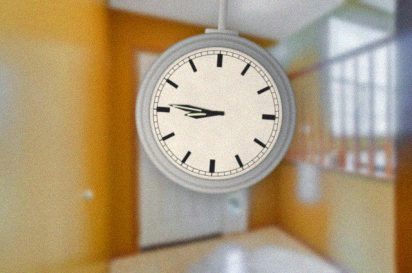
8:46
